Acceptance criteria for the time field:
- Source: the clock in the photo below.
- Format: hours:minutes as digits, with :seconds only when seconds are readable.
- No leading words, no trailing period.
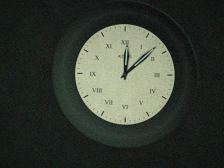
12:08
